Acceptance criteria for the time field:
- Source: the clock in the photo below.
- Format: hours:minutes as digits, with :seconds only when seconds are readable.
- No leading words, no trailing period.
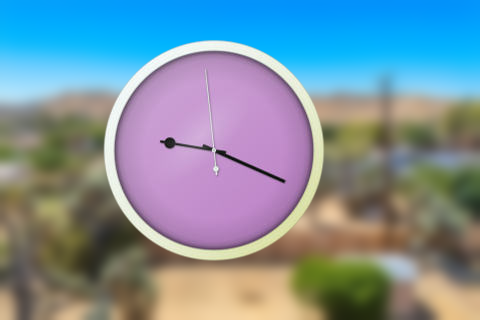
9:18:59
